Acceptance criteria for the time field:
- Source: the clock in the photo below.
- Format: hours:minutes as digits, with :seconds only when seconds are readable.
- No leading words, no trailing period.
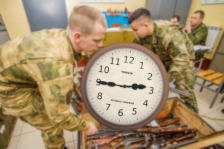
2:45
